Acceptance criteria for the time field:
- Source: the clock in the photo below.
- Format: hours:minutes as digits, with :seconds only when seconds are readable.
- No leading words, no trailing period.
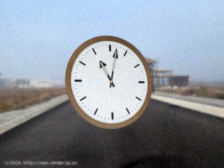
11:02
